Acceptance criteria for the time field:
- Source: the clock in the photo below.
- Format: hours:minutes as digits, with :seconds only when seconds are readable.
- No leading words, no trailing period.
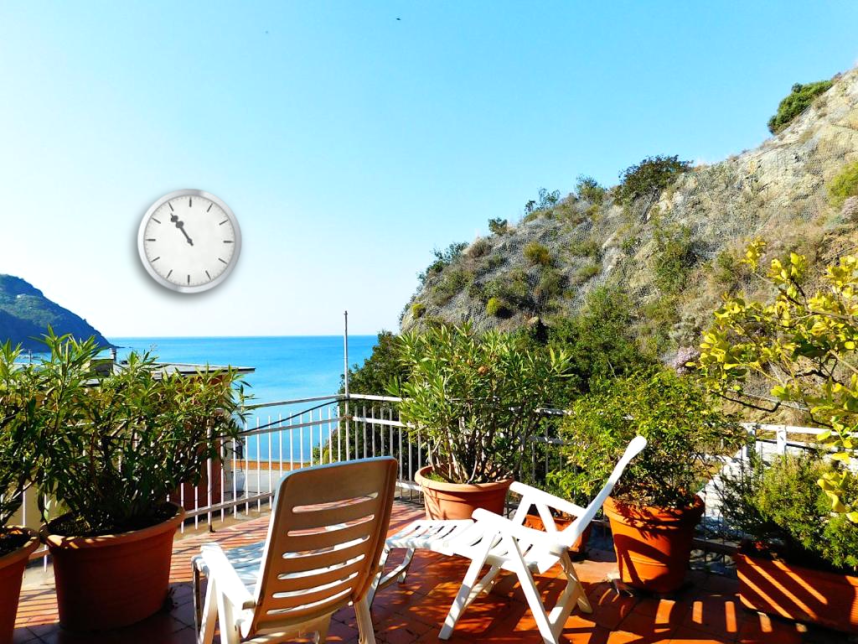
10:54
